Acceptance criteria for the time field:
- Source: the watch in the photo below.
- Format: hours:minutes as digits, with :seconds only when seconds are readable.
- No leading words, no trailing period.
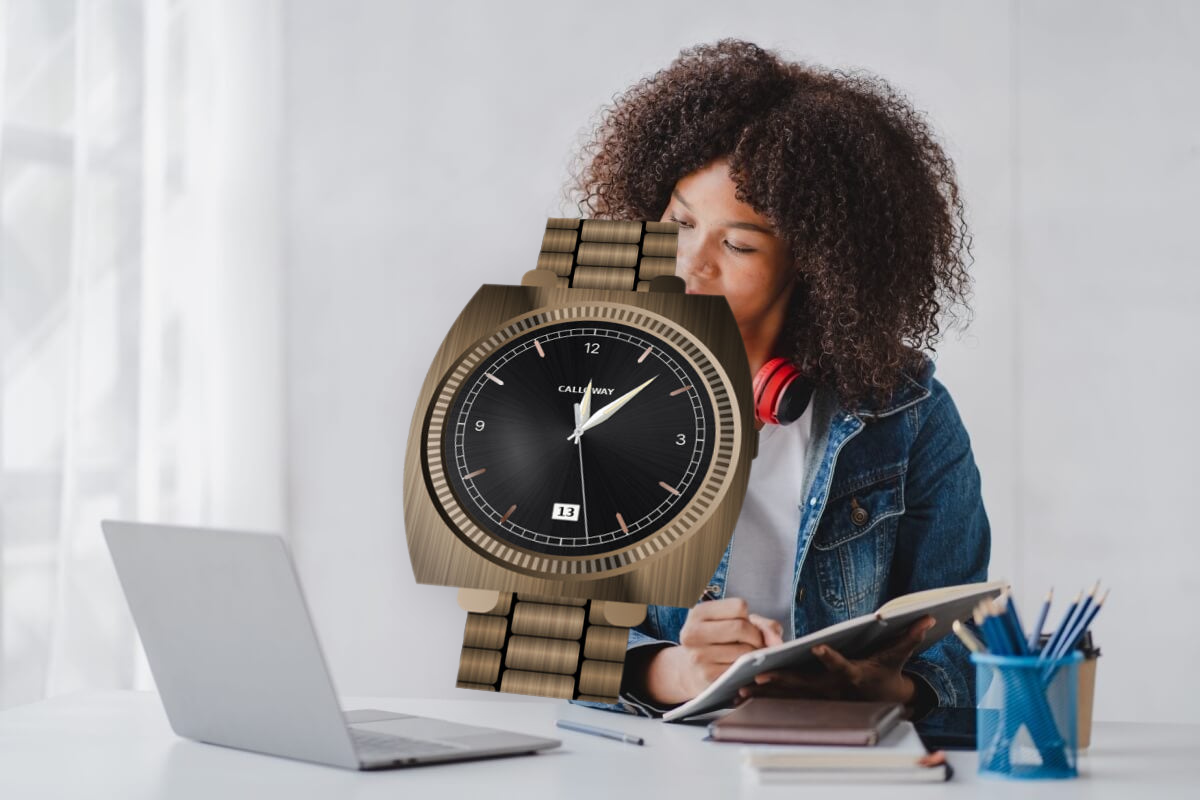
12:07:28
